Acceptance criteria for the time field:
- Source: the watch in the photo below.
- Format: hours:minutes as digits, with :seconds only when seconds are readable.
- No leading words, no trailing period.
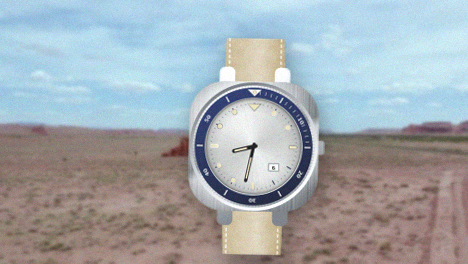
8:32
